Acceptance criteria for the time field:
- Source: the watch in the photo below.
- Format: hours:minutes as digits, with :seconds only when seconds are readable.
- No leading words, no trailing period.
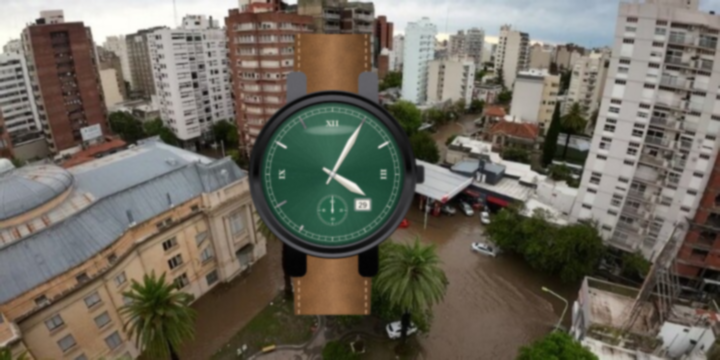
4:05
